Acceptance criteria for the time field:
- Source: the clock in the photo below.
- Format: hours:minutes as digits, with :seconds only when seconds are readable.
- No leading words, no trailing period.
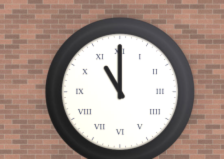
11:00
